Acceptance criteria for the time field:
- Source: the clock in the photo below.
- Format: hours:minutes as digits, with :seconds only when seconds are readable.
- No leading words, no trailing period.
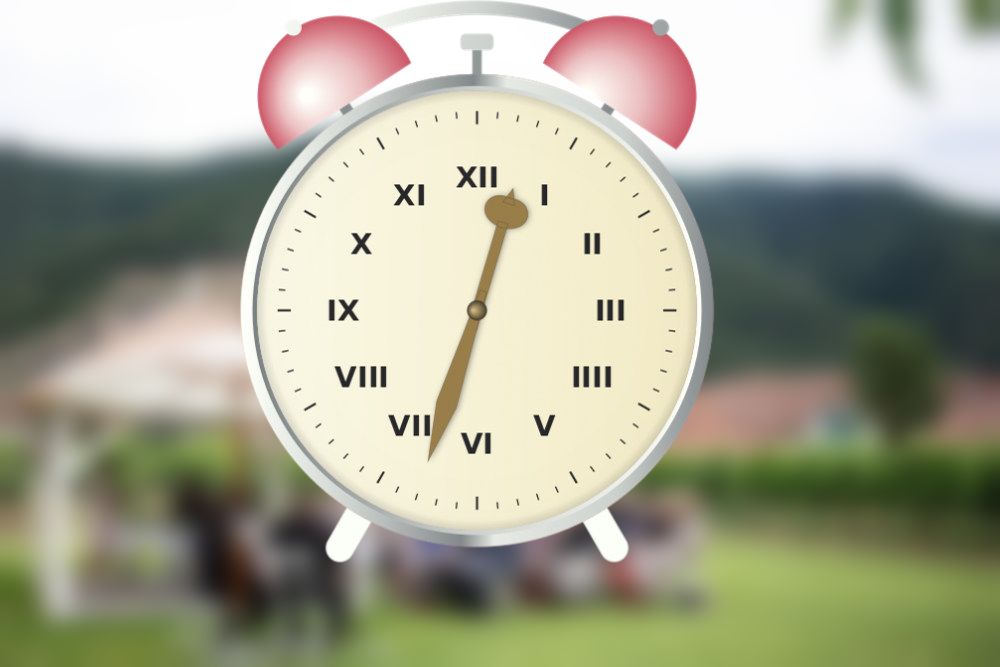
12:33
